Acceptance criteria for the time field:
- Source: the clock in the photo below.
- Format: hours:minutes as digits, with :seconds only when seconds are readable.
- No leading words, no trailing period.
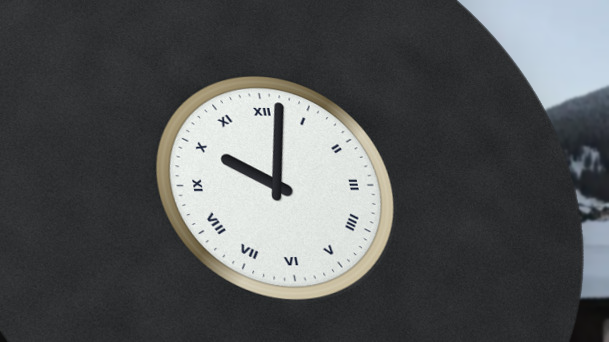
10:02
